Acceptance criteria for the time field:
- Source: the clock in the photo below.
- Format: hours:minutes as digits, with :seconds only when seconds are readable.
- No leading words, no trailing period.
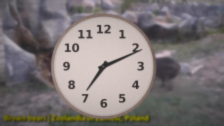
7:11
